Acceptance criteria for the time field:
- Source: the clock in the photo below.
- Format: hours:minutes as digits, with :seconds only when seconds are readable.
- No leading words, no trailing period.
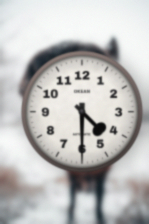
4:30
